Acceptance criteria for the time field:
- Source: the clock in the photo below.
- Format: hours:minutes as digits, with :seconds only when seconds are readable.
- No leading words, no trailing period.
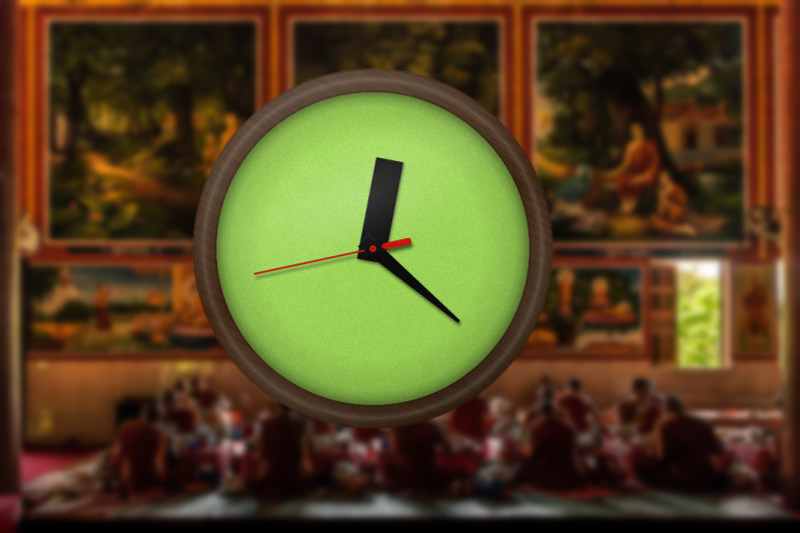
12:21:43
